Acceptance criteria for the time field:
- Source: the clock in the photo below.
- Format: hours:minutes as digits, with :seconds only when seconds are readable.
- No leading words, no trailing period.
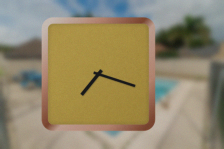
7:18
